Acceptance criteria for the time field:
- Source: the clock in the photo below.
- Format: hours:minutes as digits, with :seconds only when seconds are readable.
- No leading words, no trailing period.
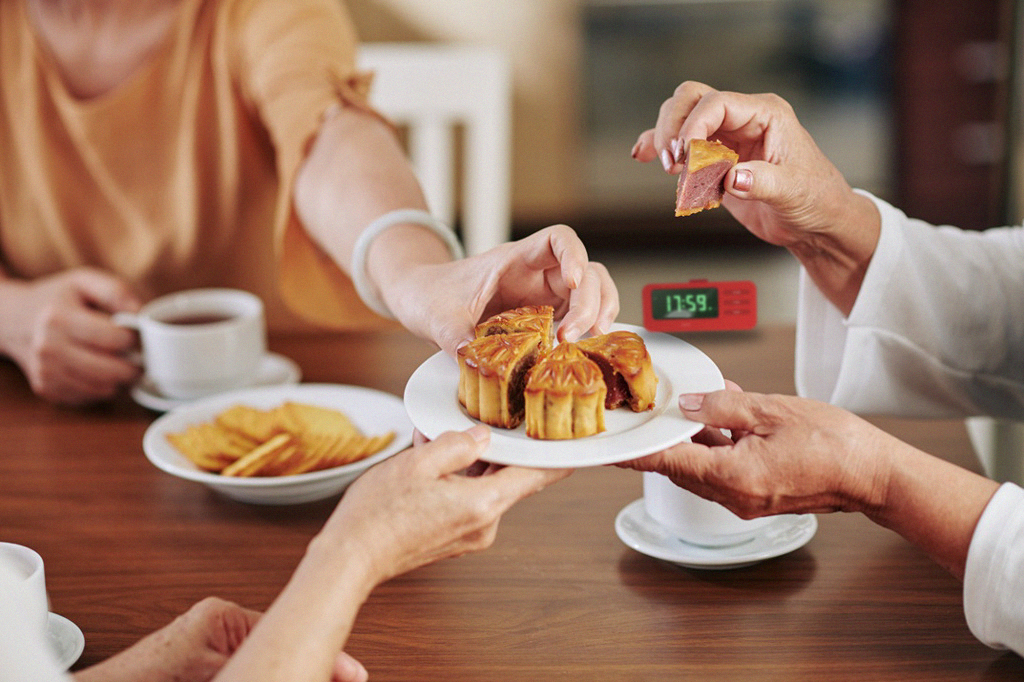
17:59
